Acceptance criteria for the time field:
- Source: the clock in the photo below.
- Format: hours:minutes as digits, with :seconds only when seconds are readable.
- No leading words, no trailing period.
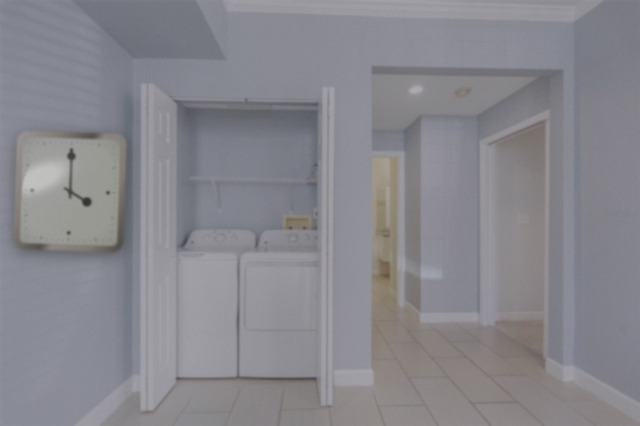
4:00
